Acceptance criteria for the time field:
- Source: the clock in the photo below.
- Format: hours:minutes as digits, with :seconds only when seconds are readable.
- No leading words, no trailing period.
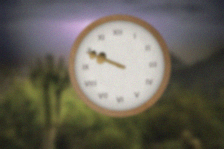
9:49
